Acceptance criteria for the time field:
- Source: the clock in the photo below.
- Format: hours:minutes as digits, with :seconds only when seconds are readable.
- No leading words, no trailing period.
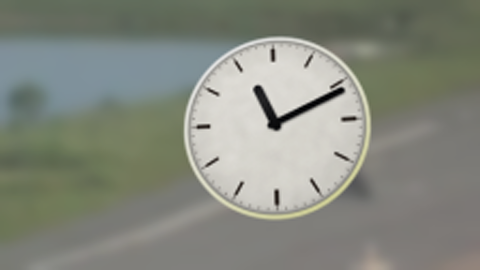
11:11
